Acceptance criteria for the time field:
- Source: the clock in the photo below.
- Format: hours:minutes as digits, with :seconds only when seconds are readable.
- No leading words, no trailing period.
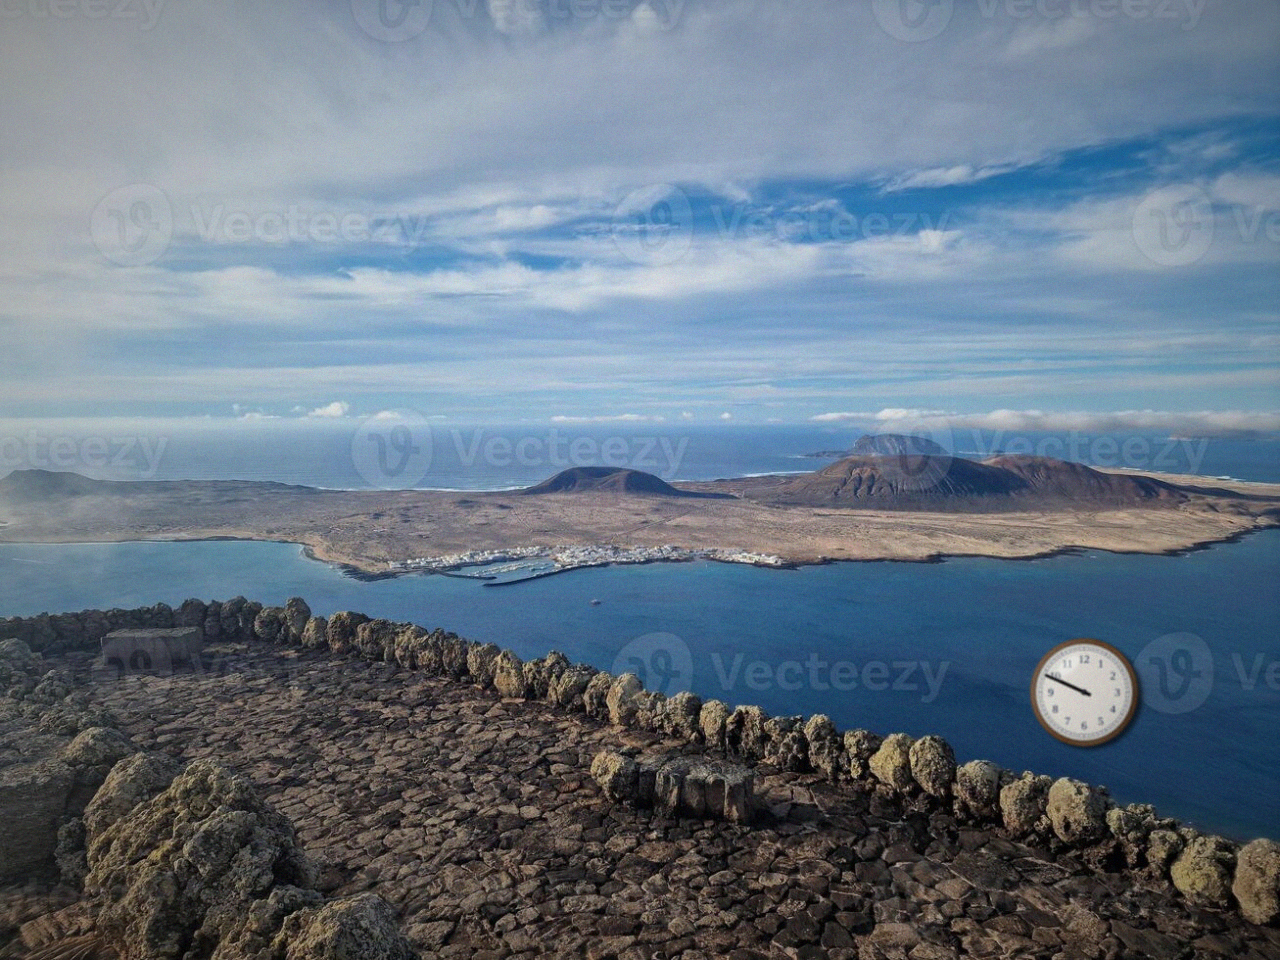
9:49
